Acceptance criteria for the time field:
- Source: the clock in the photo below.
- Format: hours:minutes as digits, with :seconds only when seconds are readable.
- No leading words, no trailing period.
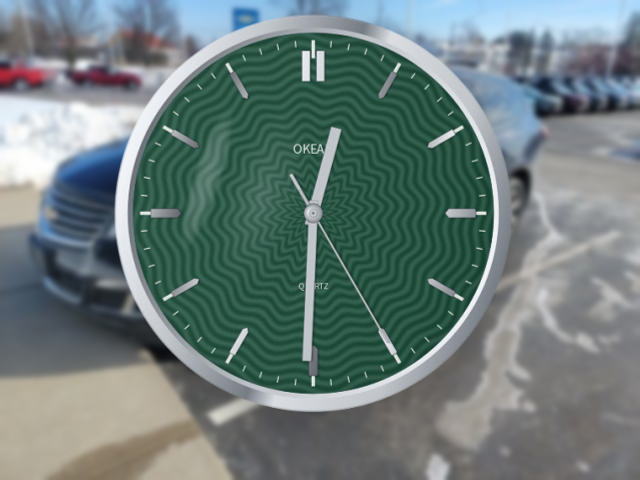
12:30:25
